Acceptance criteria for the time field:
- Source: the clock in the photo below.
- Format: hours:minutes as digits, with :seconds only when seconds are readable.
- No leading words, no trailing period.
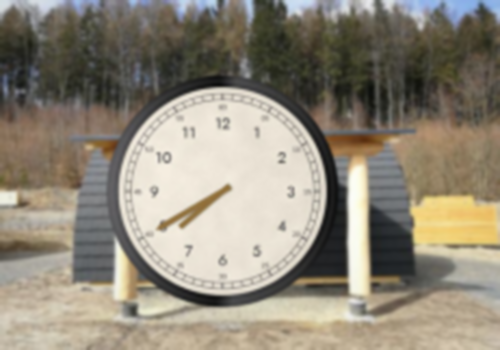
7:40
